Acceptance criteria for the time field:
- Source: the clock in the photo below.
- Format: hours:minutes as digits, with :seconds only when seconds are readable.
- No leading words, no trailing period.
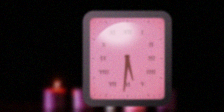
5:31
